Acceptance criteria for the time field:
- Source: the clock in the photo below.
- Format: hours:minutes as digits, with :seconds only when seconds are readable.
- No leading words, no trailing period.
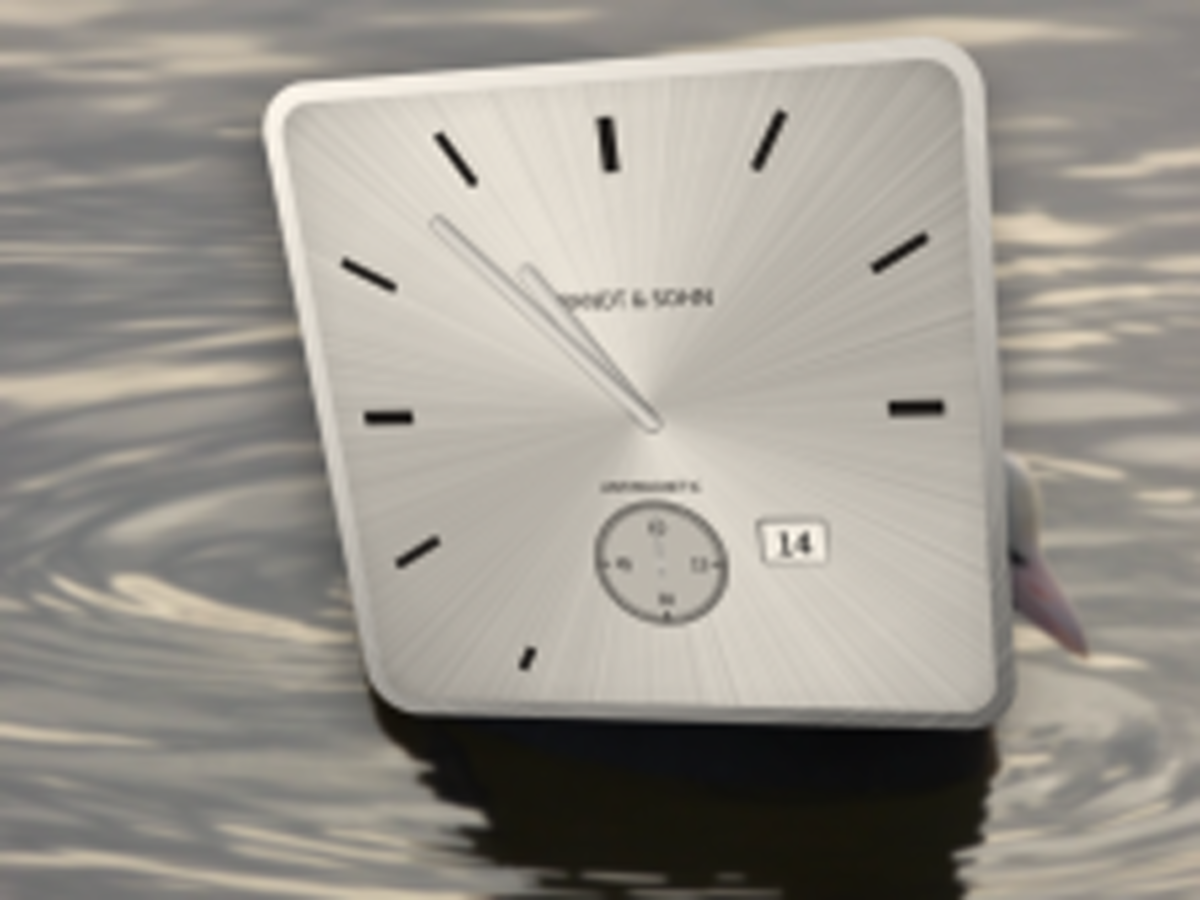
10:53
